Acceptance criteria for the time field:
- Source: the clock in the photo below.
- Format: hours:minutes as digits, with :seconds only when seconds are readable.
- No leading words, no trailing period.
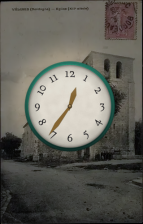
12:36
